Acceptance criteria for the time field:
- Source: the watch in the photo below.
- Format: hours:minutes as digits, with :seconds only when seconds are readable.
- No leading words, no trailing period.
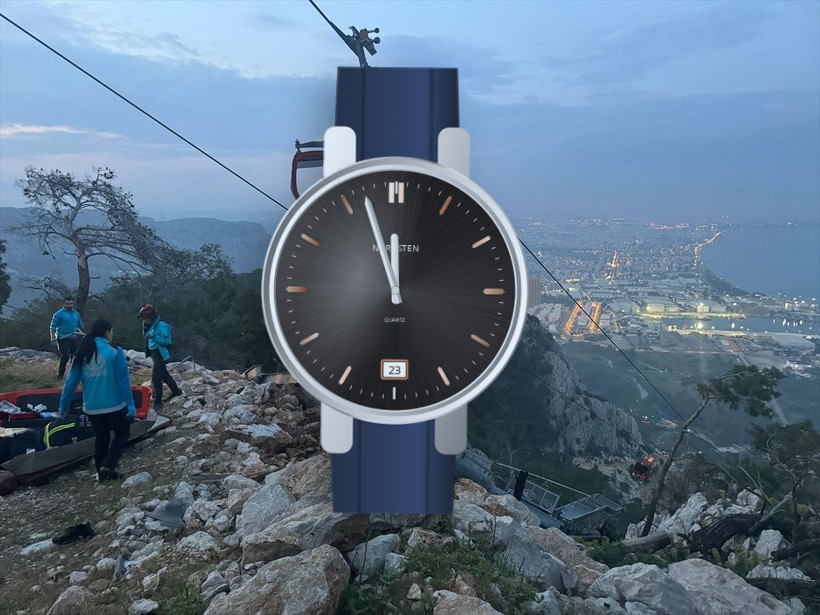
11:57
